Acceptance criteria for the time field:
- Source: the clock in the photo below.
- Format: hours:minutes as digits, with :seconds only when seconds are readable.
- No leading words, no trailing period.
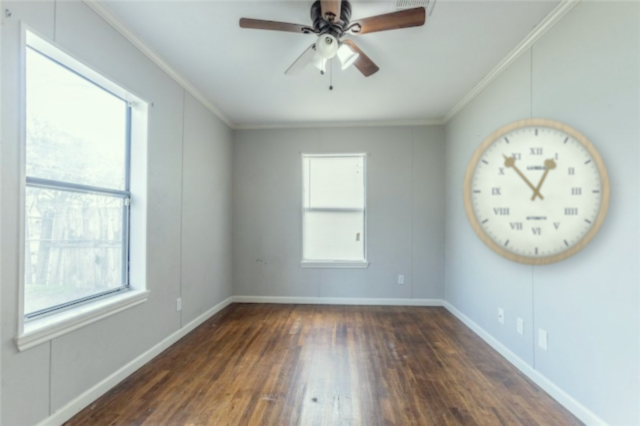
12:53
